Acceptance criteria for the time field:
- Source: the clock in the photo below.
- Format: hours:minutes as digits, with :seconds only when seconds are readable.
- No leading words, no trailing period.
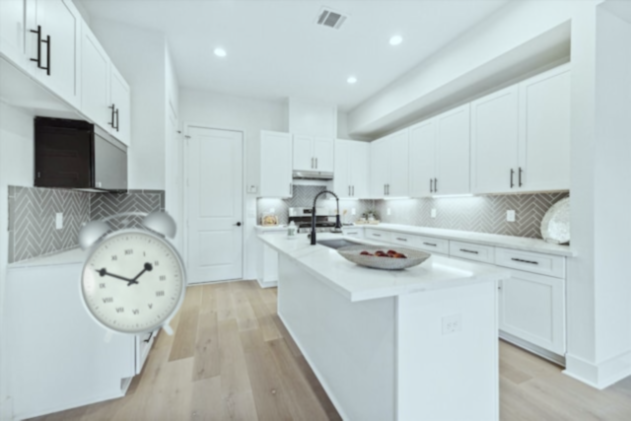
1:49
